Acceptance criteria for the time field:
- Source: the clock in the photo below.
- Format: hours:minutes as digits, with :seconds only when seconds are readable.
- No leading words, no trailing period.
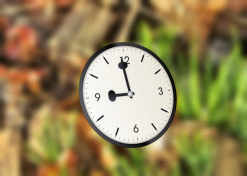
8:59
